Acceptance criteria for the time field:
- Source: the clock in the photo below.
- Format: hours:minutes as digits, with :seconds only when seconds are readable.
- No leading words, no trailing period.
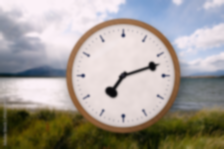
7:12
